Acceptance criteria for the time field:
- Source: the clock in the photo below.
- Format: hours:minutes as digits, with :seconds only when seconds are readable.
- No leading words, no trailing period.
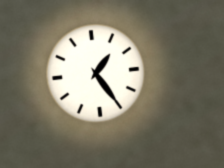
1:25
